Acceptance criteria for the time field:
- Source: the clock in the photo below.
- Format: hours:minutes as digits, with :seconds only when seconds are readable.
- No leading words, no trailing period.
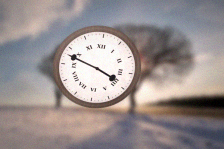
3:48
